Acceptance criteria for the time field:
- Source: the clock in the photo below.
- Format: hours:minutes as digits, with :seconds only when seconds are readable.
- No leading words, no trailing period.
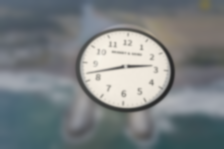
2:42
